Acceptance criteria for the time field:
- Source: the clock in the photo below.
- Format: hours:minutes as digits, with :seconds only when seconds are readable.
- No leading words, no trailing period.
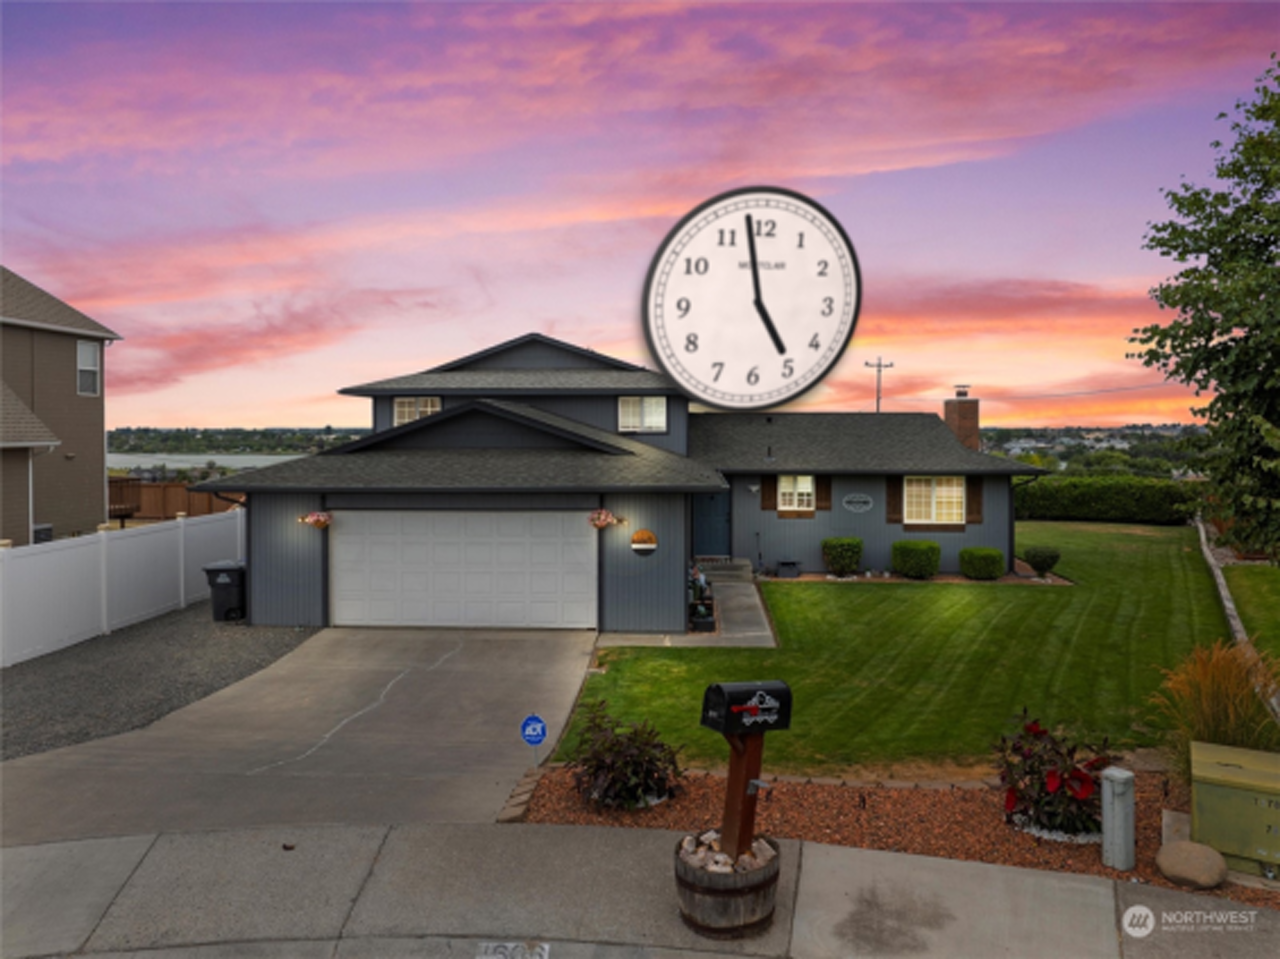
4:58
